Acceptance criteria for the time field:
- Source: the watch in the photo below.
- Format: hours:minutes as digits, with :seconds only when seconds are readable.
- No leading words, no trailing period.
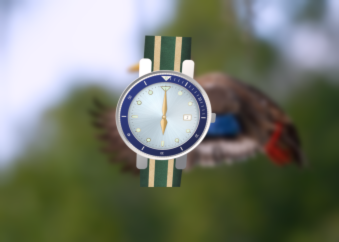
6:00
